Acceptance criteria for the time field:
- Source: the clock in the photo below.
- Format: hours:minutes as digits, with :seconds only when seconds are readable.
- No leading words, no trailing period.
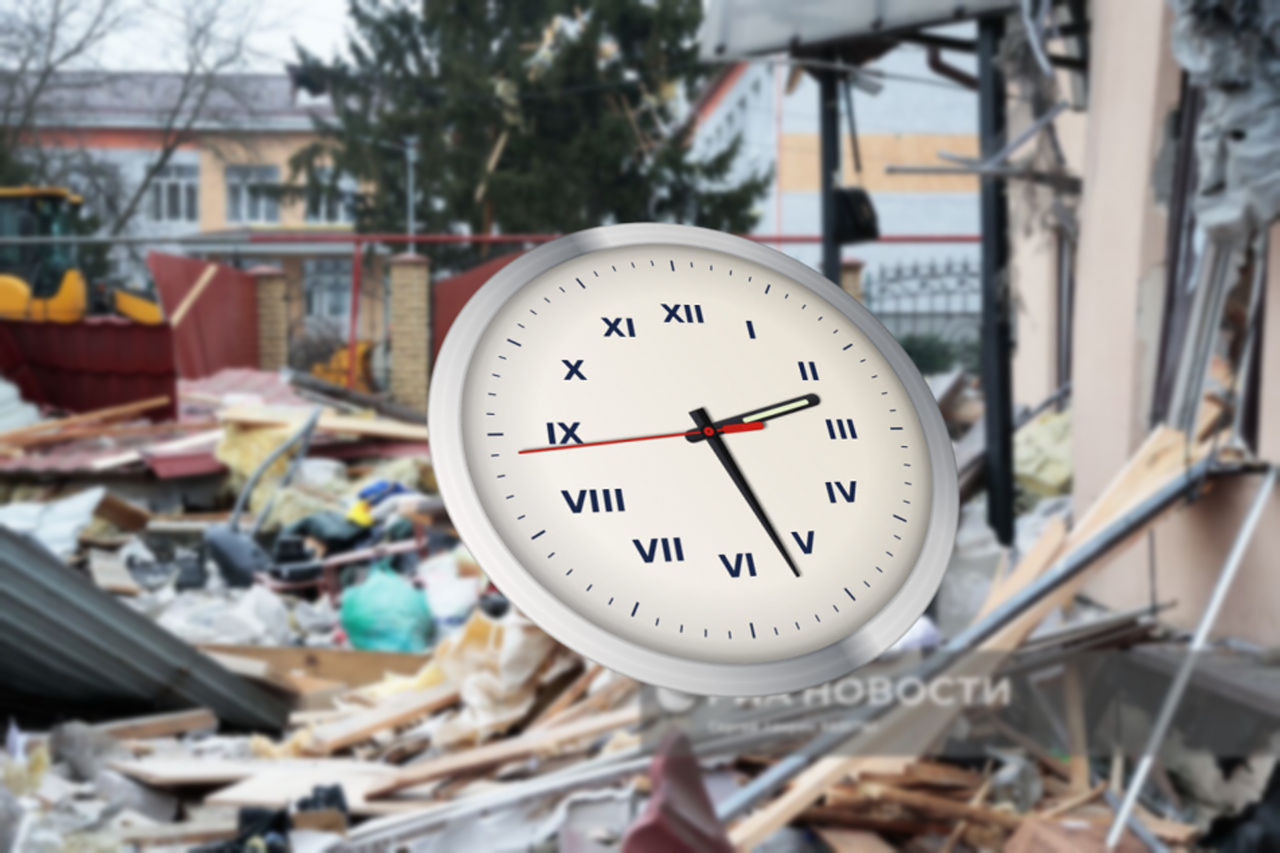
2:26:44
